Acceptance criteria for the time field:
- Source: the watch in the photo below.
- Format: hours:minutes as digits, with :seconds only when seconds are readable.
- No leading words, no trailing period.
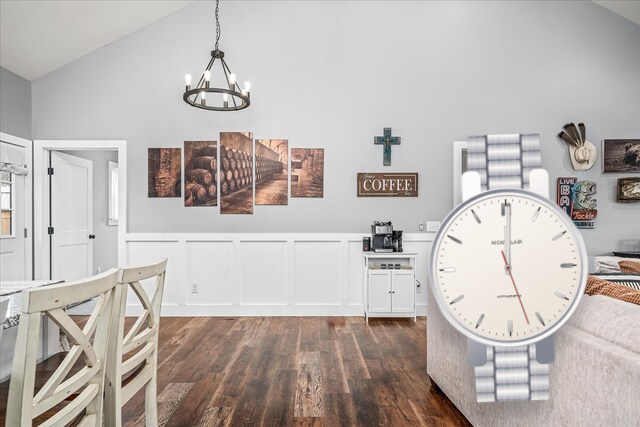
12:00:27
